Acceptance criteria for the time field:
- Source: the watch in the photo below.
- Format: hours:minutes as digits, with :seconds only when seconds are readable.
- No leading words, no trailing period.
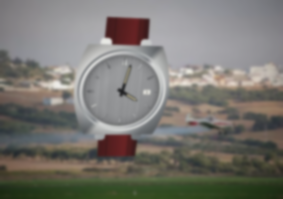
4:02
